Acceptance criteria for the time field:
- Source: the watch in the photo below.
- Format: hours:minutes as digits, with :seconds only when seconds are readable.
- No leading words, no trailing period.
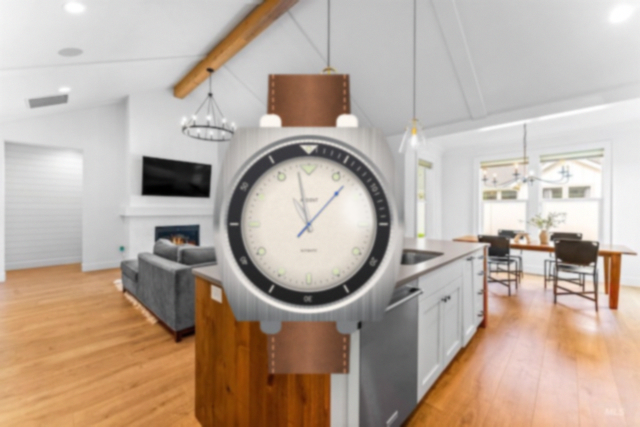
10:58:07
